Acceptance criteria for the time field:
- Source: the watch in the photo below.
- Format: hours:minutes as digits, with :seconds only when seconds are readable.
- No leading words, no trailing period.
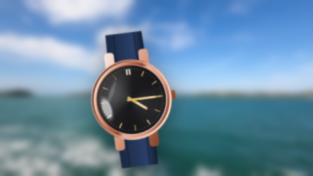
4:15
